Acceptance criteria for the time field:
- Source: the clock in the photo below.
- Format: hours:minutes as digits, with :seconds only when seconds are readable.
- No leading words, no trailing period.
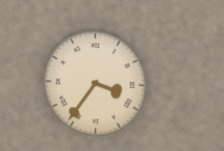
3:36
